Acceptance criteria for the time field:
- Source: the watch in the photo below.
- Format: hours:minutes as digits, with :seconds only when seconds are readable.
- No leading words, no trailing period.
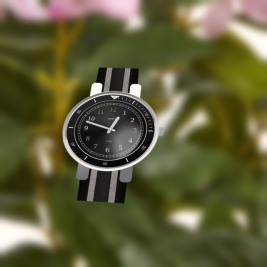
12:48
